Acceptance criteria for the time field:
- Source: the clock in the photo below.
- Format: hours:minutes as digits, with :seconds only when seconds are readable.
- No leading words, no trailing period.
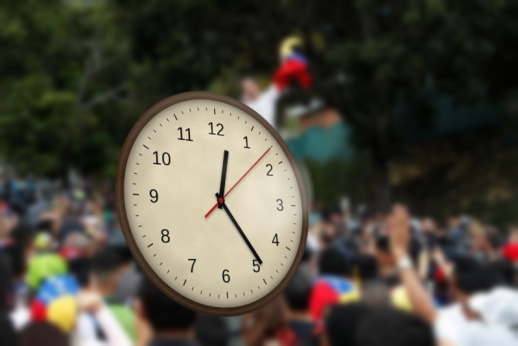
12:24:08
